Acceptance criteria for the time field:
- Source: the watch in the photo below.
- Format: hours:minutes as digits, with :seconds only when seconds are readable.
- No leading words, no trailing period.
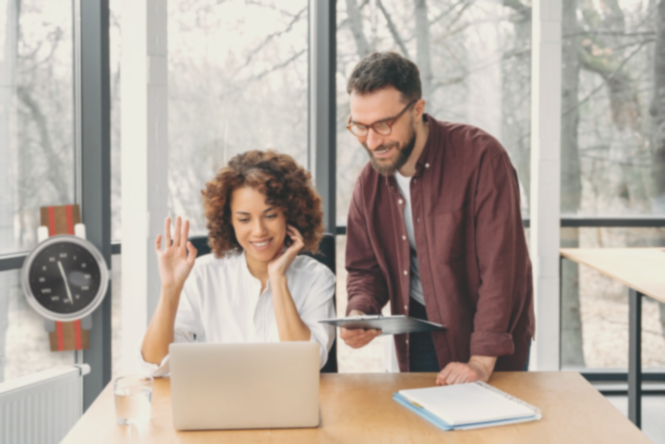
11:28
